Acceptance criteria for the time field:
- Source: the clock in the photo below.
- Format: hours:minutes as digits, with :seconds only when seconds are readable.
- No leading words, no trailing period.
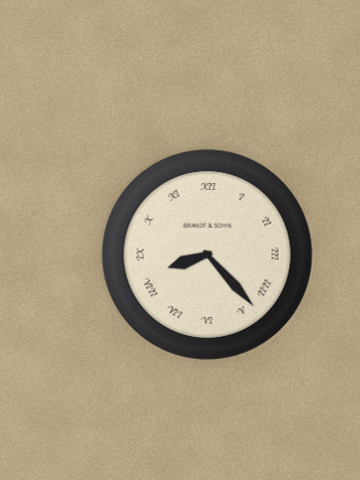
8:23
